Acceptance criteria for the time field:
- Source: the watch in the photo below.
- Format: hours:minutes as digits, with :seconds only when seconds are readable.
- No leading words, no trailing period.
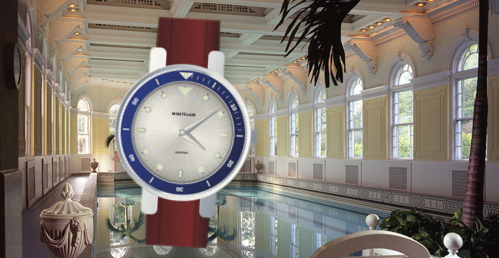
4:09
